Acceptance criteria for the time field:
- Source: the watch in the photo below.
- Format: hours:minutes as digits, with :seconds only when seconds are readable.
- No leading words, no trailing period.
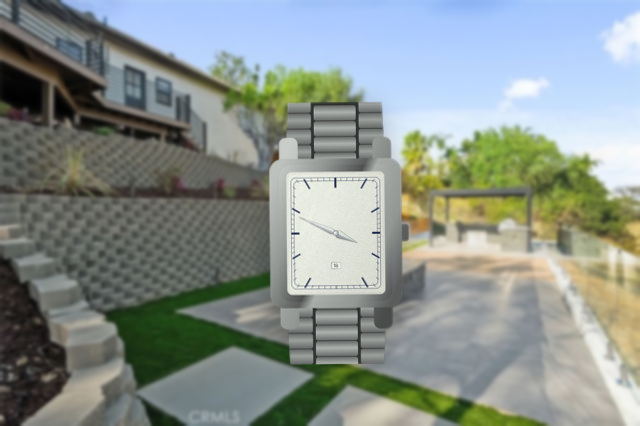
3:49
